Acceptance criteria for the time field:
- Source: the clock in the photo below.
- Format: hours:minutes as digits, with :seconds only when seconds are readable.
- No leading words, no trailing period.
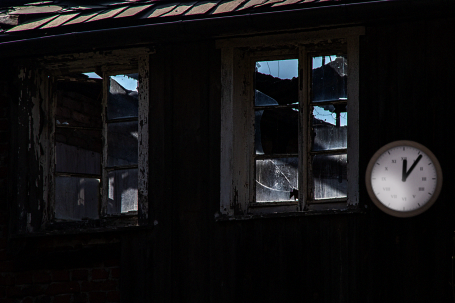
12:06
